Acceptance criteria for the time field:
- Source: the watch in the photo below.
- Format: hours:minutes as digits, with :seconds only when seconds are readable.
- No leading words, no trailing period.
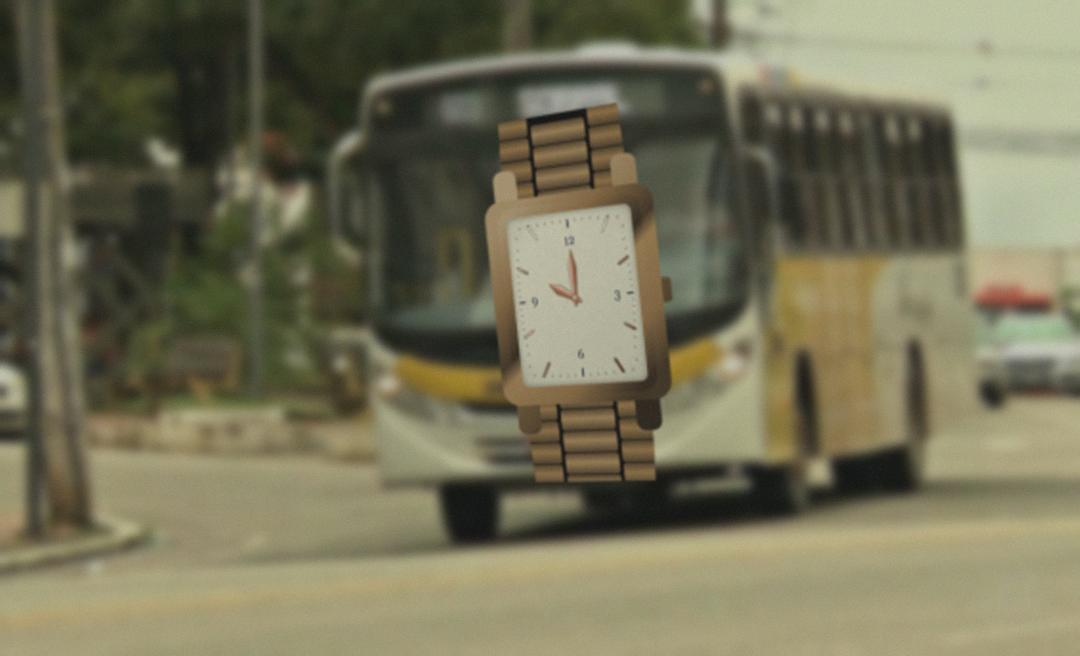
10:00
